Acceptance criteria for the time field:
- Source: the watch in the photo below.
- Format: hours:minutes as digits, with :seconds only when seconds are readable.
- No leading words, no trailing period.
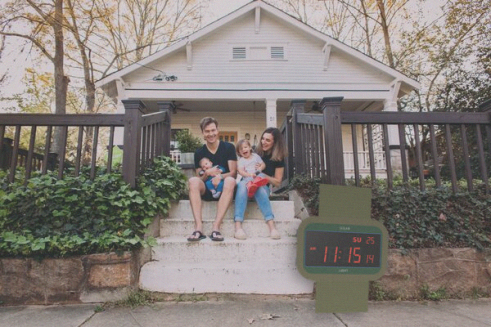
11:15:14
